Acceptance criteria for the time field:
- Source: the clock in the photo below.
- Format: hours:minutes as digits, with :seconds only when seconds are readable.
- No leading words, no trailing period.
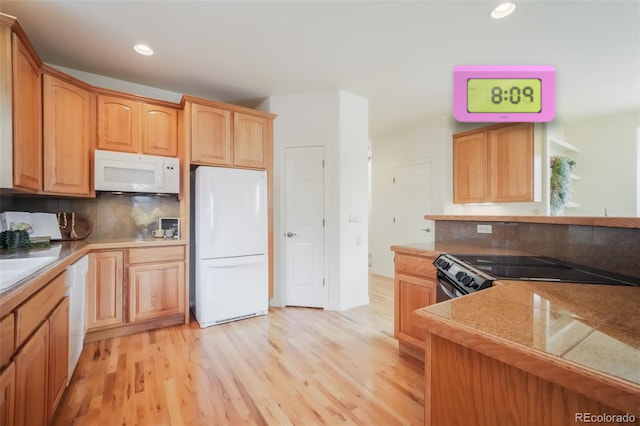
8:09
